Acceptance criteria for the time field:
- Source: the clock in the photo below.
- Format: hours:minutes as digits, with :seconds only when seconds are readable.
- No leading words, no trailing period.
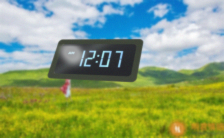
12:07
